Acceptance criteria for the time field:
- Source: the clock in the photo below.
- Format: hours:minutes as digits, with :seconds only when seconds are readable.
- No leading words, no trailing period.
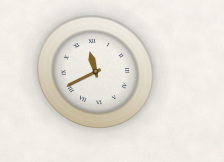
11:41
